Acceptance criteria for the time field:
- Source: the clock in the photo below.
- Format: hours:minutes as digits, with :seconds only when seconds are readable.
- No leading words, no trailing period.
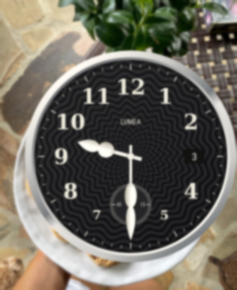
9:30
